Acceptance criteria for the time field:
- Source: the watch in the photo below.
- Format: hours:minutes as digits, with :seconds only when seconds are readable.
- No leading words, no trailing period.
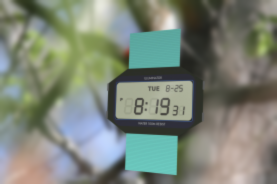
8:19:31
